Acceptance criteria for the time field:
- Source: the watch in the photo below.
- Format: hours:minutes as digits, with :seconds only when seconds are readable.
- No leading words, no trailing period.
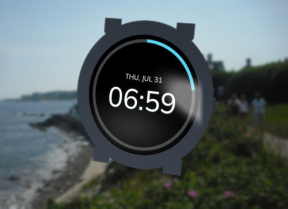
6:59
